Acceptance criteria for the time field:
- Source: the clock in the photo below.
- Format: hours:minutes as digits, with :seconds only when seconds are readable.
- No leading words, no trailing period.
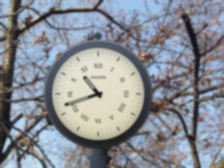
10:42
